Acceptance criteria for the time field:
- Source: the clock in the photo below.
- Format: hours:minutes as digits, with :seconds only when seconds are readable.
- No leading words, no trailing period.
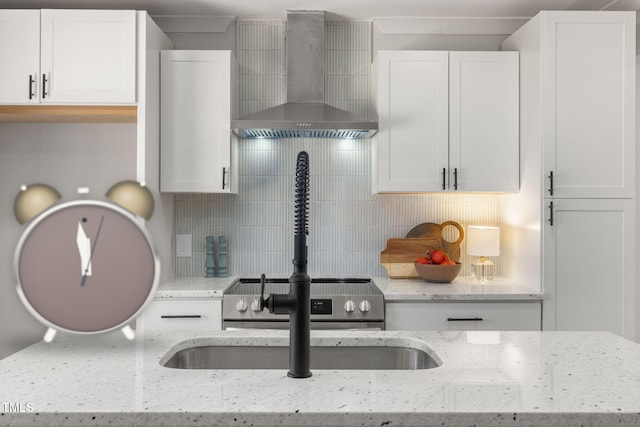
11:59:03
